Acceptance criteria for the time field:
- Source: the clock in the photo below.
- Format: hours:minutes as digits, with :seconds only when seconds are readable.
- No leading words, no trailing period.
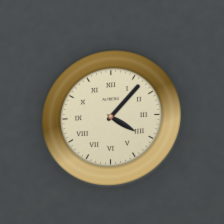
4:07
